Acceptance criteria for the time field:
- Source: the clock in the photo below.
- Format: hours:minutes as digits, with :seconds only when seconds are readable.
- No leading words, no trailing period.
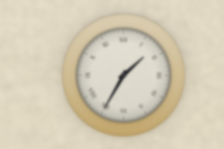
1:35
